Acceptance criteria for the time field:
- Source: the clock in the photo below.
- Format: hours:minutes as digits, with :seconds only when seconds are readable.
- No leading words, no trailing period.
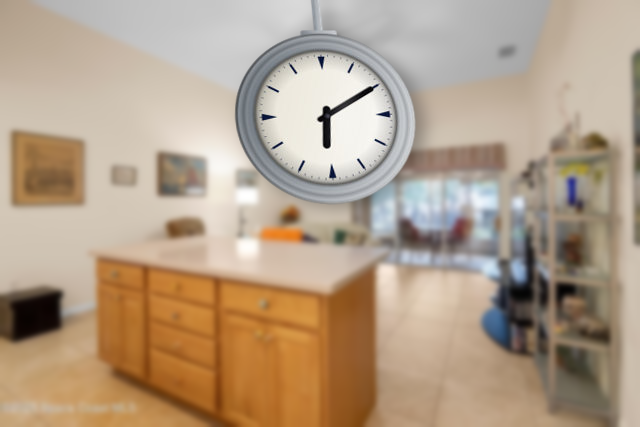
6:10
